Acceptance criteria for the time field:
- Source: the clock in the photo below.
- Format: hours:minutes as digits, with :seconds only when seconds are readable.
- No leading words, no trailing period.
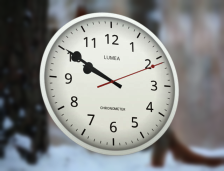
9:50:11
